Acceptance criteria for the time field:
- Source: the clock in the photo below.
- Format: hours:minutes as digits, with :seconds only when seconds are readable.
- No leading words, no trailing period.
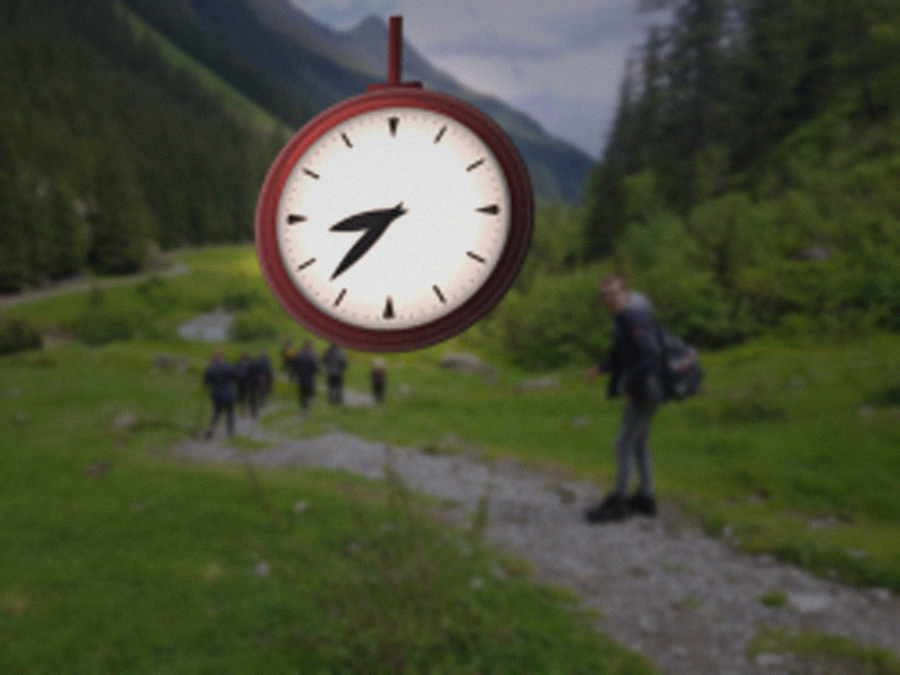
8:37
